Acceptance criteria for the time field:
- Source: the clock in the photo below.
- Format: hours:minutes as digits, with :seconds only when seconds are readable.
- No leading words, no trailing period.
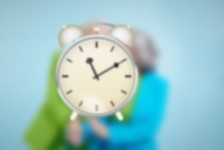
11:10
